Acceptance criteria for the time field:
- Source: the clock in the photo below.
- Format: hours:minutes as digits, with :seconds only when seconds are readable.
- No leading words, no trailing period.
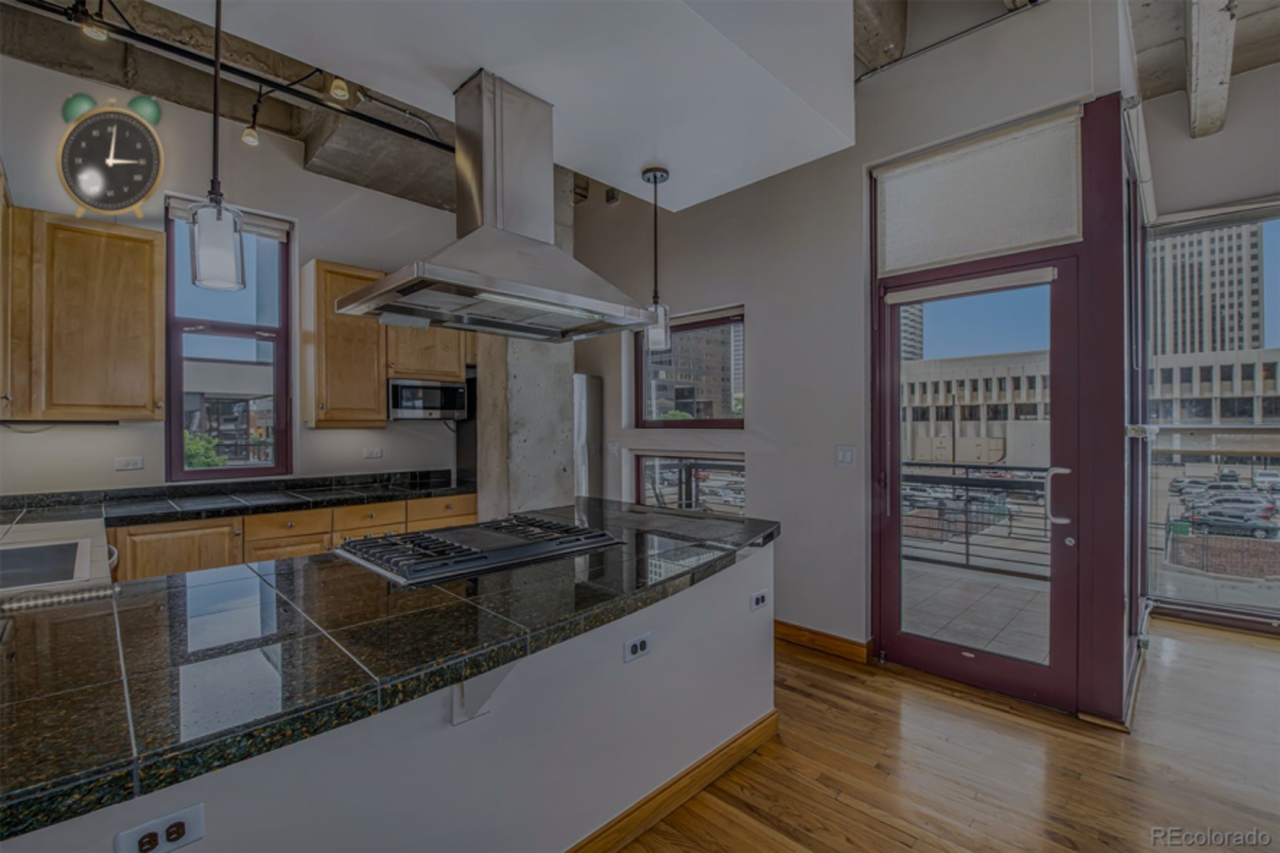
3:01
